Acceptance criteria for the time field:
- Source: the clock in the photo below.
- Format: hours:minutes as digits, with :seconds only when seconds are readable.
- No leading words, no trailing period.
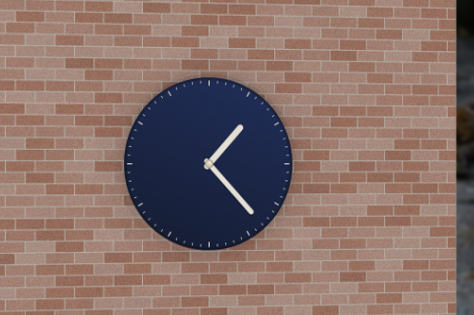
1:23
